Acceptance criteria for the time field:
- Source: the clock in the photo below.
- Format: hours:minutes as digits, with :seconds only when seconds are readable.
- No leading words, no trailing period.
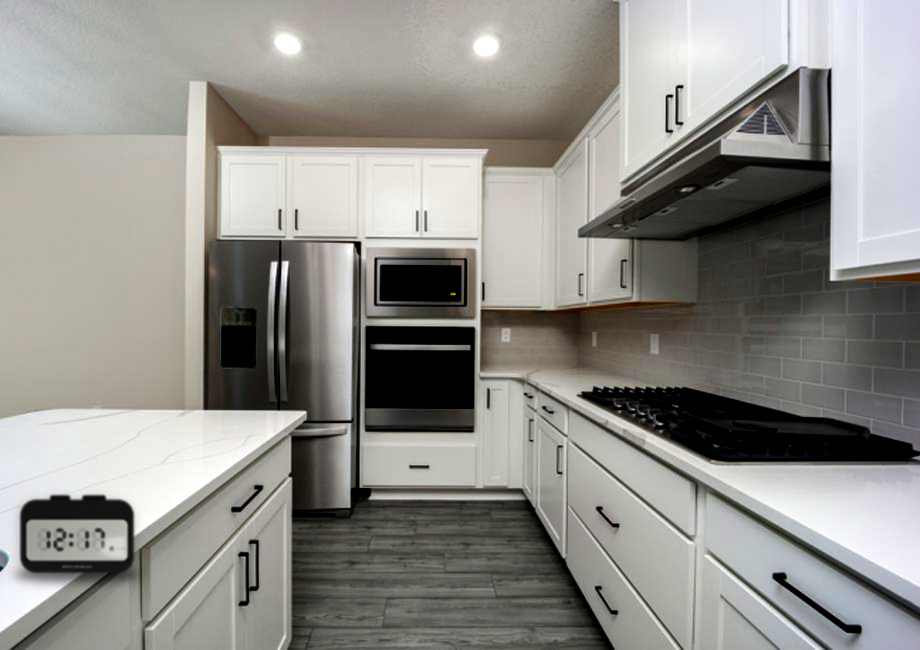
12:17
